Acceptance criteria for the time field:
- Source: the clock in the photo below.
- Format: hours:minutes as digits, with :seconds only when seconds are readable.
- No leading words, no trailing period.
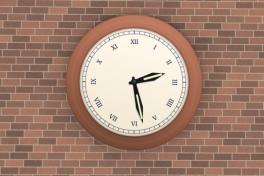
2:28
